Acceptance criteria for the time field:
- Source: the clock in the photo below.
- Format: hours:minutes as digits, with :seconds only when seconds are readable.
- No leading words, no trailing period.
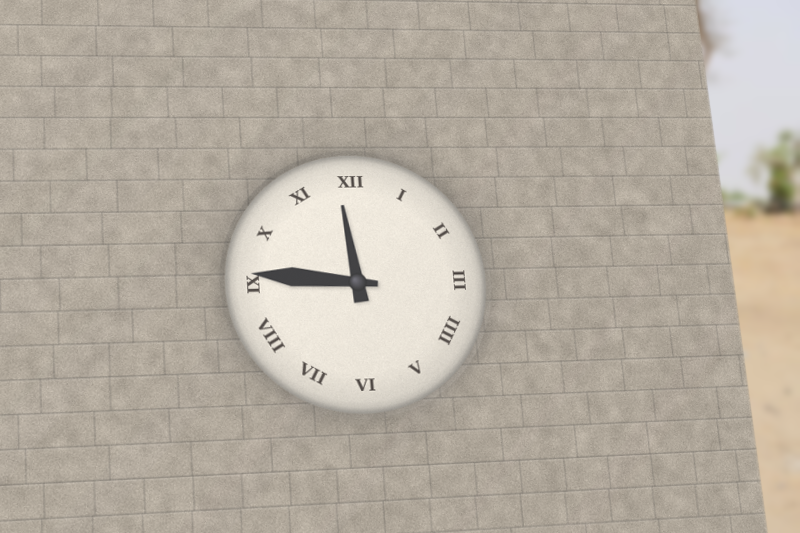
11:46
